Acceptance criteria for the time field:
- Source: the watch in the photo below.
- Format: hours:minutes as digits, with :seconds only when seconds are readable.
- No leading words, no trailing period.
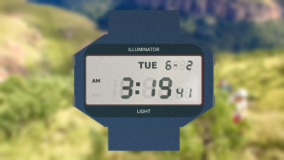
3:19:41
